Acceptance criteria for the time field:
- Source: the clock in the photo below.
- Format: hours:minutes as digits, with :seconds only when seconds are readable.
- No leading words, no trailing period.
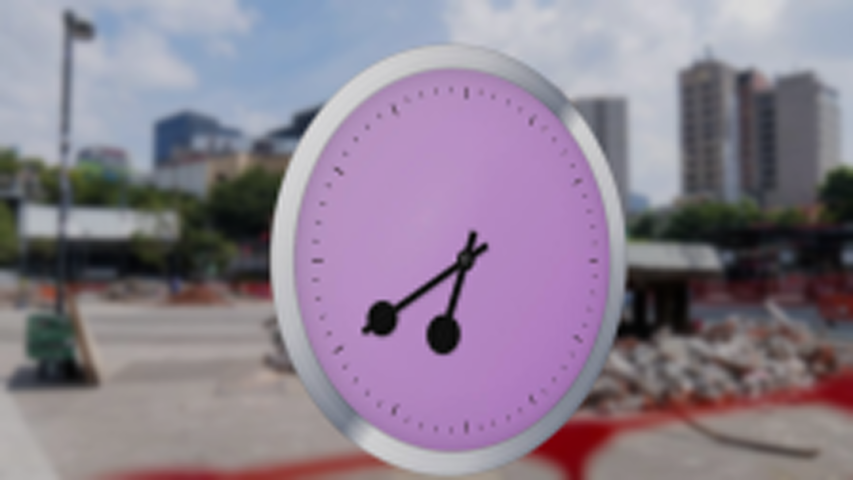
6:40
